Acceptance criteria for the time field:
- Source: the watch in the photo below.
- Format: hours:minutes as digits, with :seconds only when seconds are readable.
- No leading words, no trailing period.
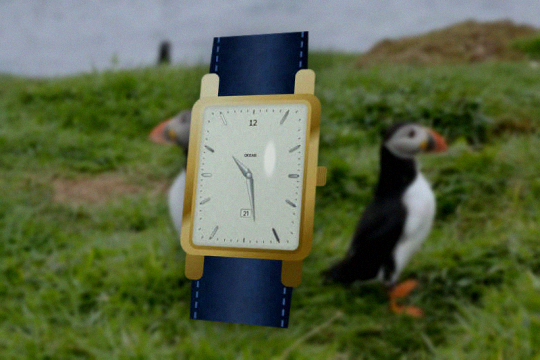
10:28
